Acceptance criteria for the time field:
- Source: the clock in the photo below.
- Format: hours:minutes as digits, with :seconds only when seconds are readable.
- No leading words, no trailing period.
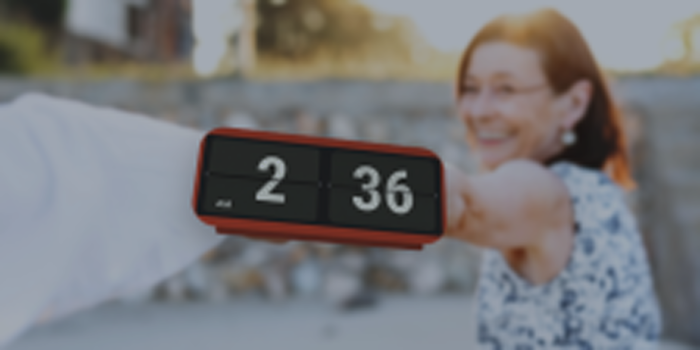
2:36
